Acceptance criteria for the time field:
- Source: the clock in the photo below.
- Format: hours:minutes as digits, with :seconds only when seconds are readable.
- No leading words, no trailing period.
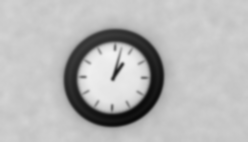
1:02
